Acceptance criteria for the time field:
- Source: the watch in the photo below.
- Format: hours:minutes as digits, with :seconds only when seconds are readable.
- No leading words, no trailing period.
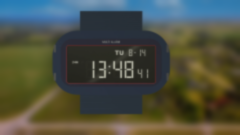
13:48
